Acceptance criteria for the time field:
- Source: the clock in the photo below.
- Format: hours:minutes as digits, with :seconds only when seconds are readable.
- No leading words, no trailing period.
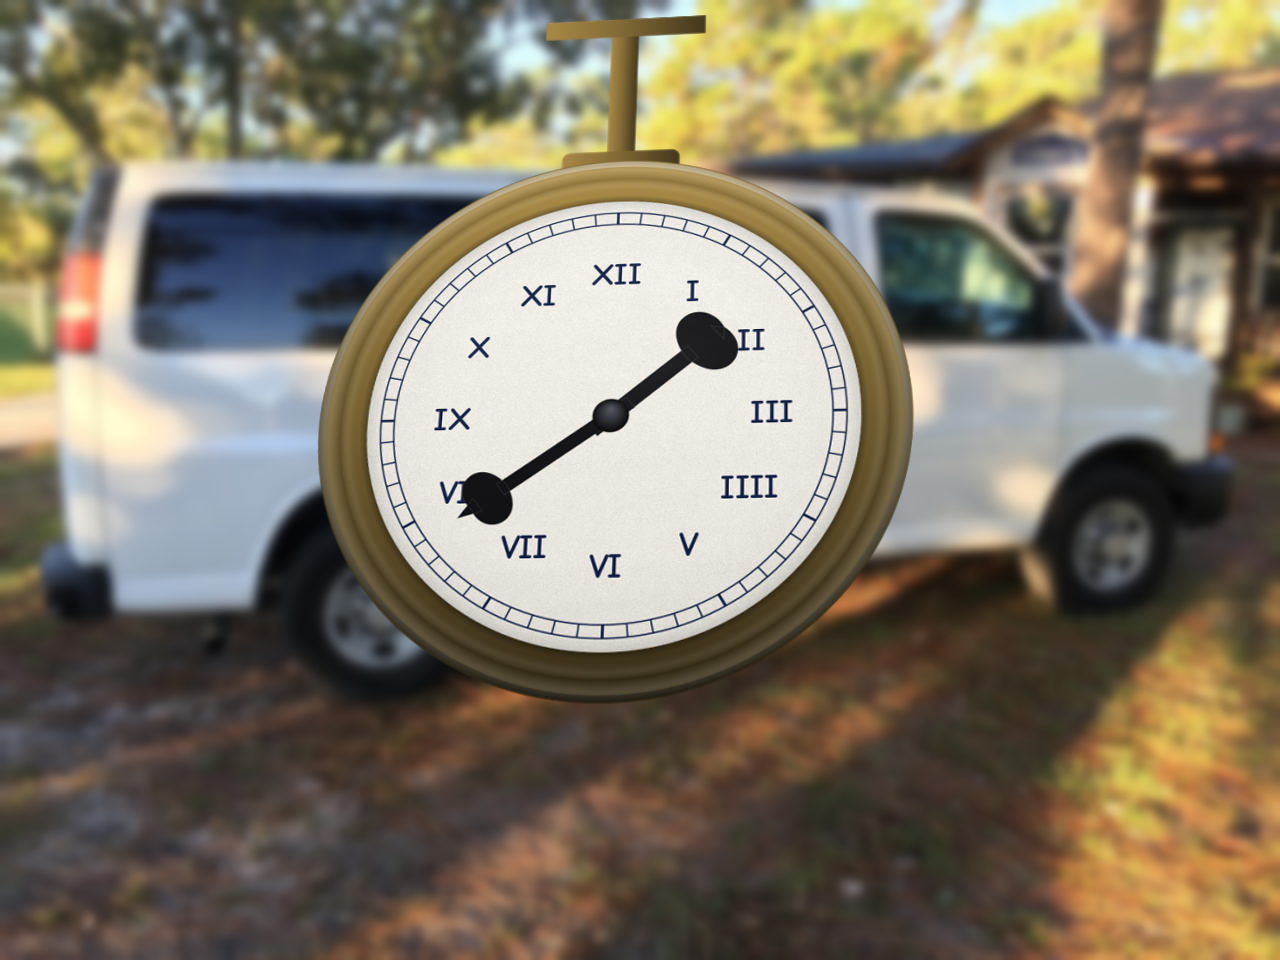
1:39
